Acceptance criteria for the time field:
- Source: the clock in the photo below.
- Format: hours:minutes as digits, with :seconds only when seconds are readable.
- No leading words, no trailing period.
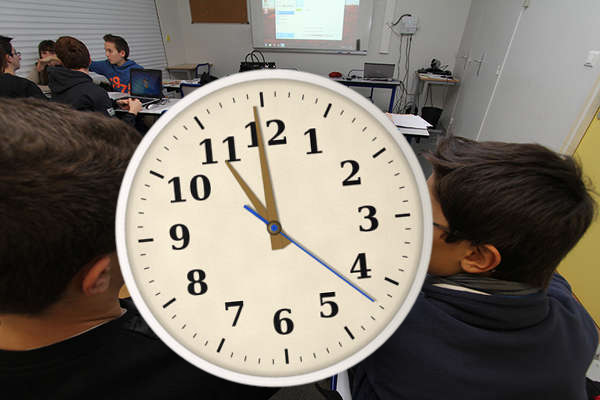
10:59:22
